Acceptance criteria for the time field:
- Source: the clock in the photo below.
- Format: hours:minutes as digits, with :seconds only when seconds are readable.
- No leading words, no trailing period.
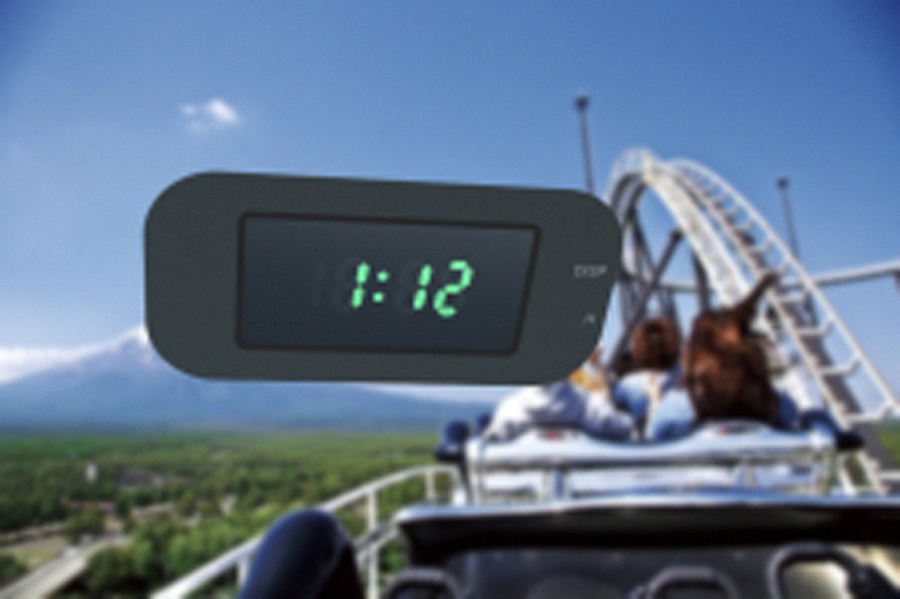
1:12
